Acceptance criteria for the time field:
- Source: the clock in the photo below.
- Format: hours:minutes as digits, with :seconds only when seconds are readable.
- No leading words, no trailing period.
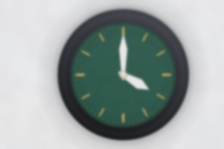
4:00
